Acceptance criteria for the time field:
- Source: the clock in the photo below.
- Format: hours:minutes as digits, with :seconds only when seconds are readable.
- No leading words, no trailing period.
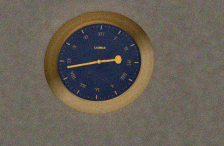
2:43
